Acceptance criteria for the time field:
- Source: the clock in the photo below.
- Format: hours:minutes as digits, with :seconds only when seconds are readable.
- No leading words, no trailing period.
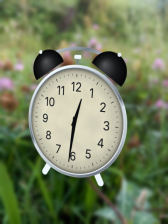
12:31
